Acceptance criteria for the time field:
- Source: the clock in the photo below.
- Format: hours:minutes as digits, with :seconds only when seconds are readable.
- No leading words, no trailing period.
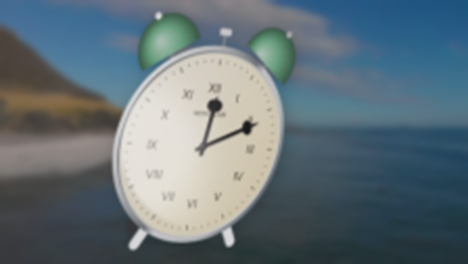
12:11
